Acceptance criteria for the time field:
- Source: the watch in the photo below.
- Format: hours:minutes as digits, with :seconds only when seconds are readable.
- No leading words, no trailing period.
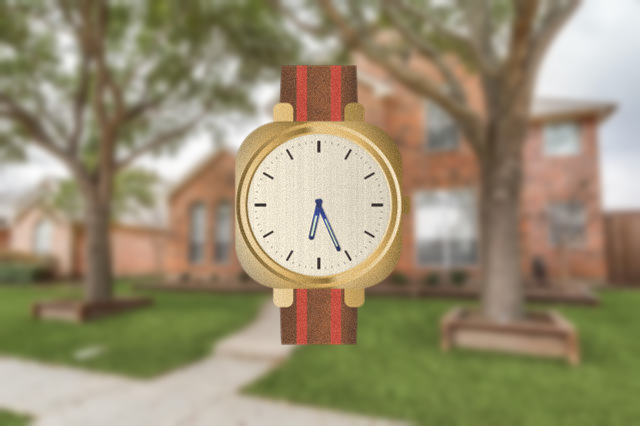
6:26
